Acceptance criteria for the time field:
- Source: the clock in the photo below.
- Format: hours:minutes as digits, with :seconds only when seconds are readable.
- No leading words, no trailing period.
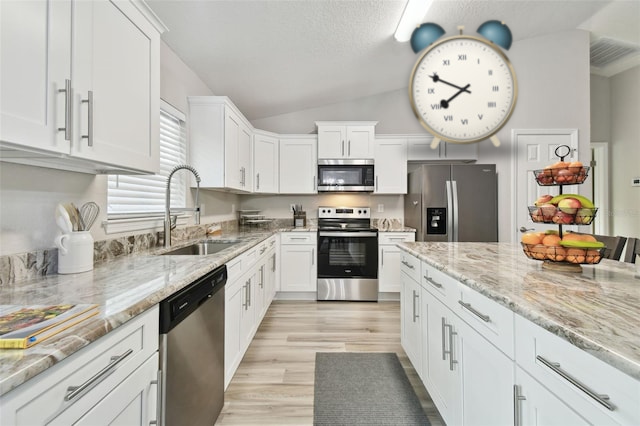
7:49
